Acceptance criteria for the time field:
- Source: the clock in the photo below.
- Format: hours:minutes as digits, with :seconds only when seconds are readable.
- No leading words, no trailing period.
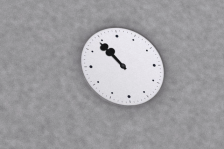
10:54
